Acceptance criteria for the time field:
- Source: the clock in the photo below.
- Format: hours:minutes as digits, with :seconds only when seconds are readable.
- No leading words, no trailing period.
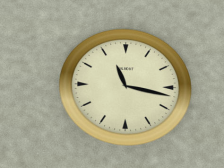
11:17
